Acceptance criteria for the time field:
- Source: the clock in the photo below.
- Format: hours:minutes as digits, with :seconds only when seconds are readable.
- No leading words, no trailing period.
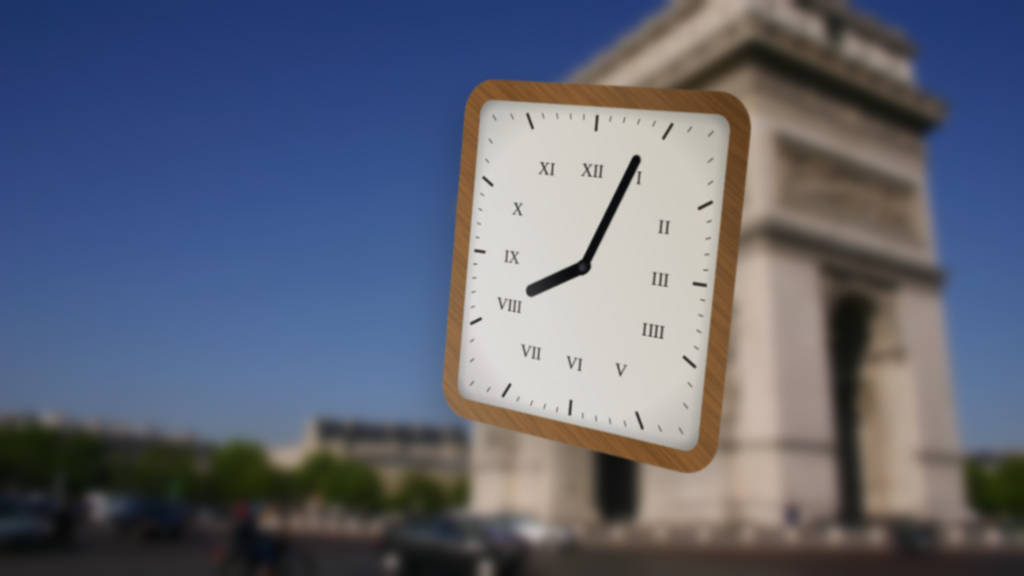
8:04
